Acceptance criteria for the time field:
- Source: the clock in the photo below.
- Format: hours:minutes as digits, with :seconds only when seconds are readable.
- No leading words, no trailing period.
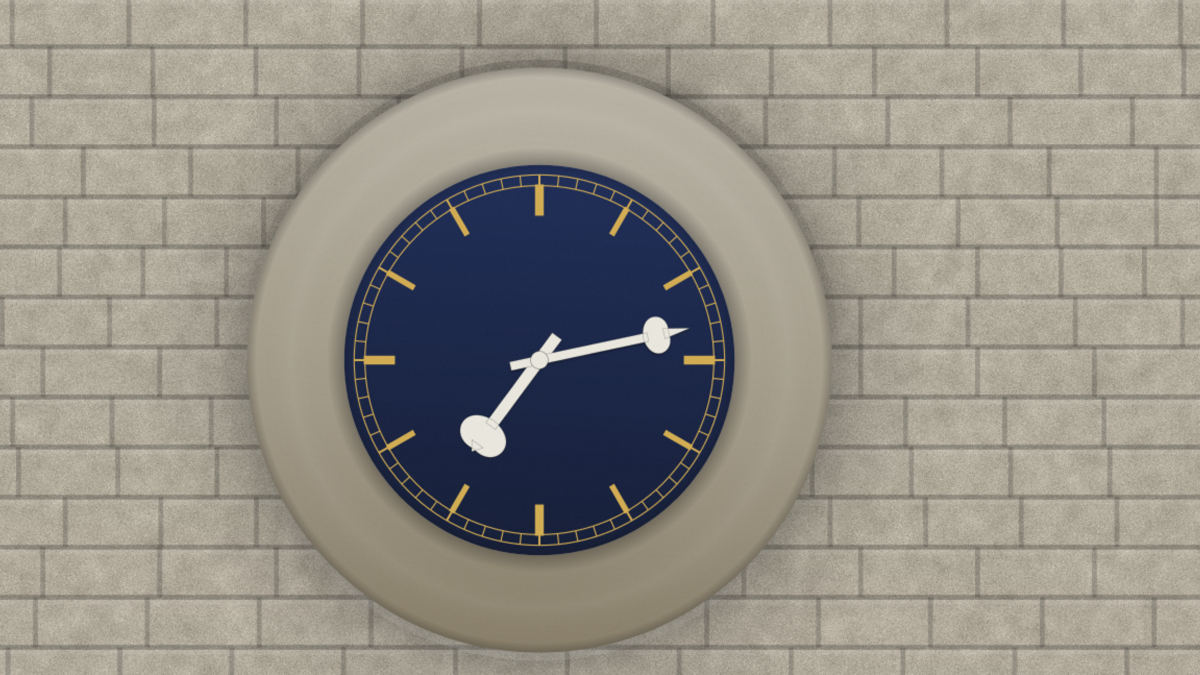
7:13
